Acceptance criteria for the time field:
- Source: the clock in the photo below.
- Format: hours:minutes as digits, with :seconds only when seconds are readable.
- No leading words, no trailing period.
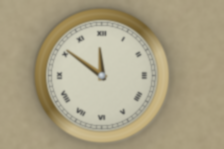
11:51
